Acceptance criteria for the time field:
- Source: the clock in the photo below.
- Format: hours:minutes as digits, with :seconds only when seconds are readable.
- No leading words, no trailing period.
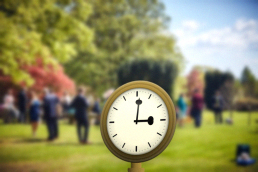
3:01
